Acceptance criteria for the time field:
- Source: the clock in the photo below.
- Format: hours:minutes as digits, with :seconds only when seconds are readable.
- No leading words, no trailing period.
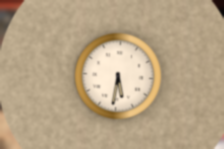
5:31
